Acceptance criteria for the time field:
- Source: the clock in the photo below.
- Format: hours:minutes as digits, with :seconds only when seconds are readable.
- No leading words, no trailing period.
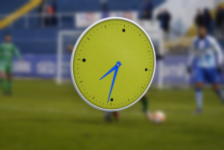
7:31
